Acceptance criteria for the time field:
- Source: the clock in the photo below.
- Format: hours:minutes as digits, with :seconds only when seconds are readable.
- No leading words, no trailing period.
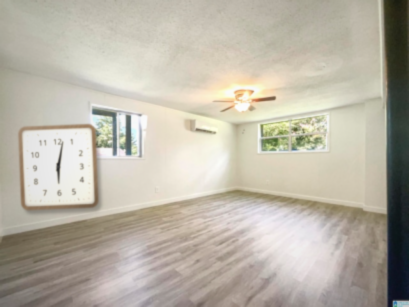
6:02
